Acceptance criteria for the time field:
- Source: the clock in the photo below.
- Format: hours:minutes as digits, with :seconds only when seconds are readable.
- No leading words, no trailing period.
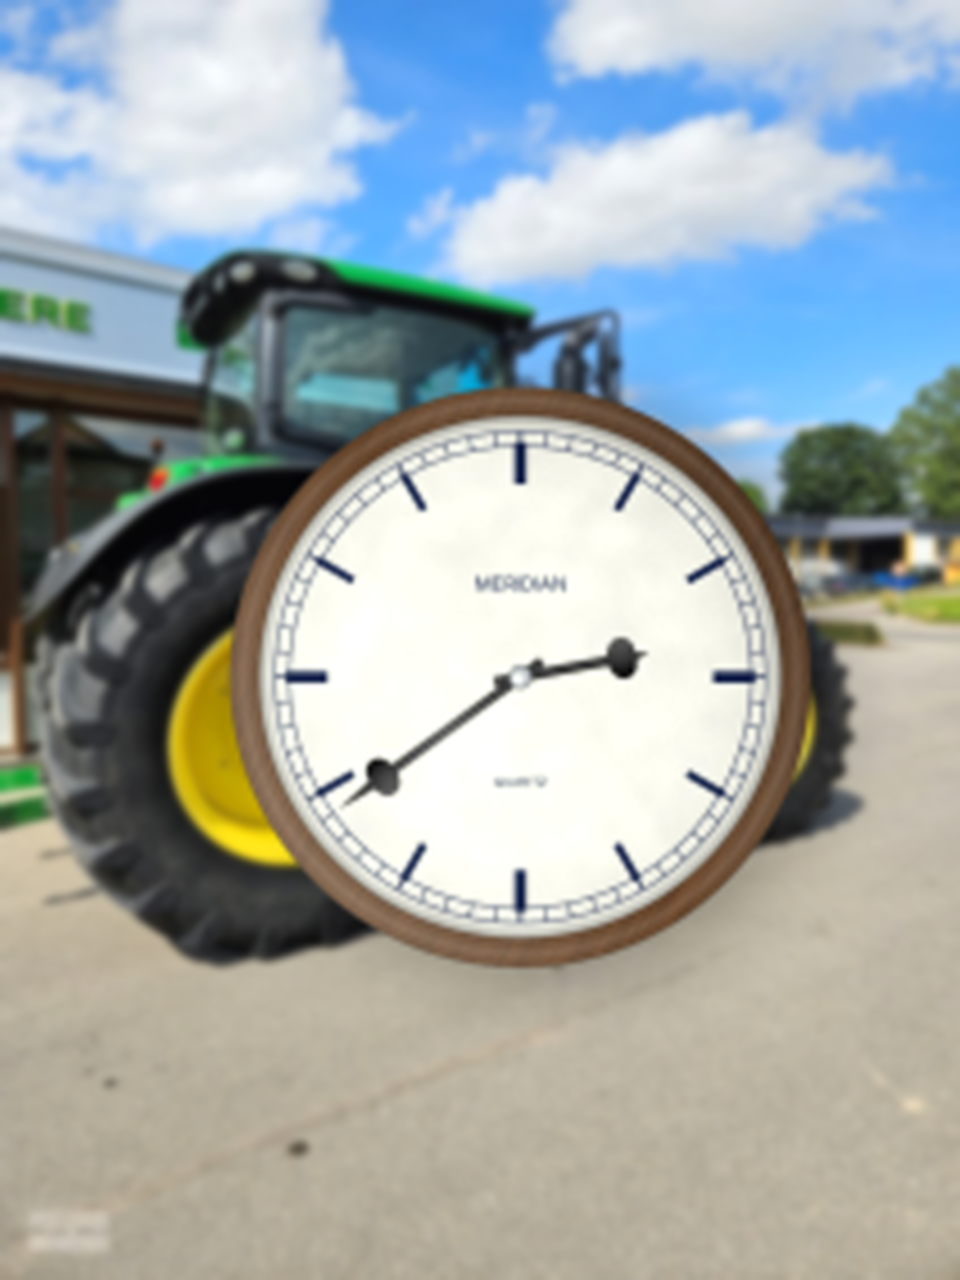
2:39
